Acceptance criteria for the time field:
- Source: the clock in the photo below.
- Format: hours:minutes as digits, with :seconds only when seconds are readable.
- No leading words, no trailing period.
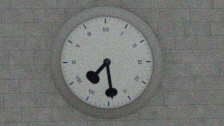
7:29
